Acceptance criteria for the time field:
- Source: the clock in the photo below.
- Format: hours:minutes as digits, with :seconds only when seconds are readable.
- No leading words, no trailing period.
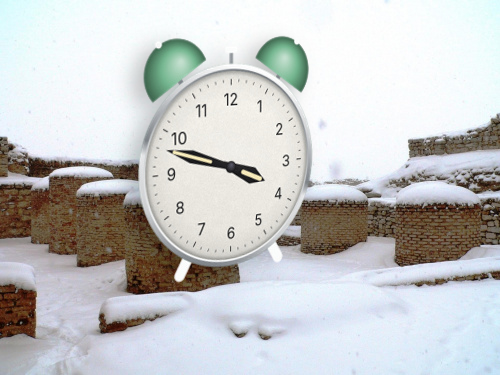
3:48
